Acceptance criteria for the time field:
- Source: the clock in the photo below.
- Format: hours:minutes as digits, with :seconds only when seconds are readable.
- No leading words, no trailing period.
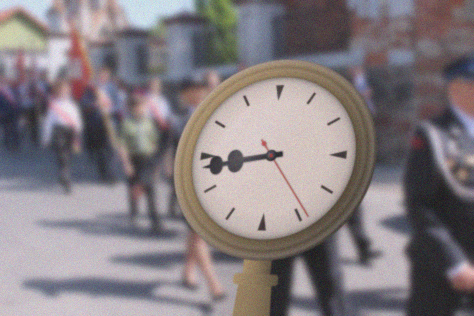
8:43:24
